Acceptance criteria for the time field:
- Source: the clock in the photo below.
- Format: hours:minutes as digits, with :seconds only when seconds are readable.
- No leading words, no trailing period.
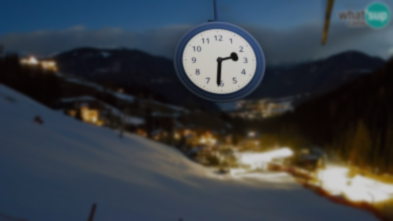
2:31
